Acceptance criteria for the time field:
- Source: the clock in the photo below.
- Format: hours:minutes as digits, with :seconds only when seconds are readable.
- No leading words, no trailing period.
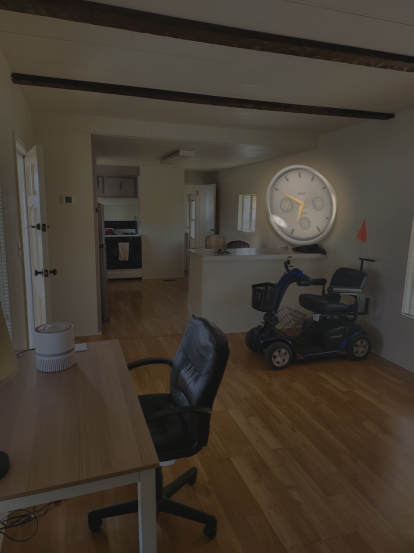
6:50
